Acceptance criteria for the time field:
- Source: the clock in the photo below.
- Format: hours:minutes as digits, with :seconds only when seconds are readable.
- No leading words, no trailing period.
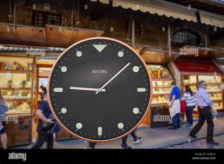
9:08
